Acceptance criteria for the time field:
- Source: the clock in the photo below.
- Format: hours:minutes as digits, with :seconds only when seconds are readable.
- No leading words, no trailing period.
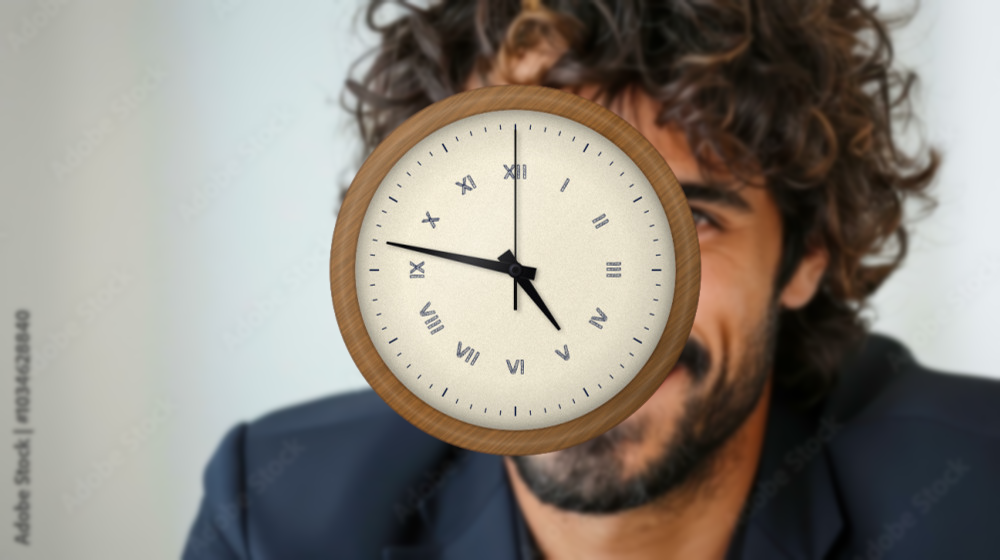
4:47:00
